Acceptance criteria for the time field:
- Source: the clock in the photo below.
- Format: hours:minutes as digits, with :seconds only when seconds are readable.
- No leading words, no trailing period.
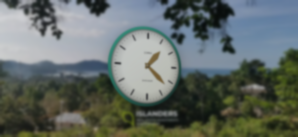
1:22
